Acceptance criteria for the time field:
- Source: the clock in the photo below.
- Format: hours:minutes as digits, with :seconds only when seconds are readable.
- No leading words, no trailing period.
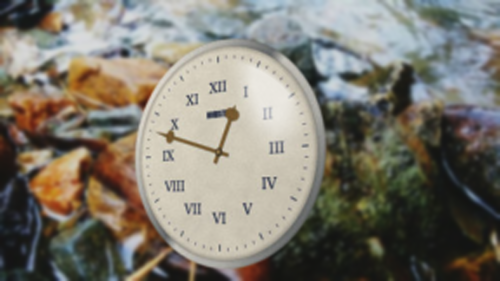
12:48
